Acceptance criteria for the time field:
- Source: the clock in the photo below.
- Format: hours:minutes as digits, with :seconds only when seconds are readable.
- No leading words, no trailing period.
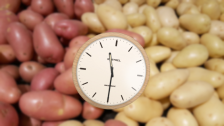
11:30
